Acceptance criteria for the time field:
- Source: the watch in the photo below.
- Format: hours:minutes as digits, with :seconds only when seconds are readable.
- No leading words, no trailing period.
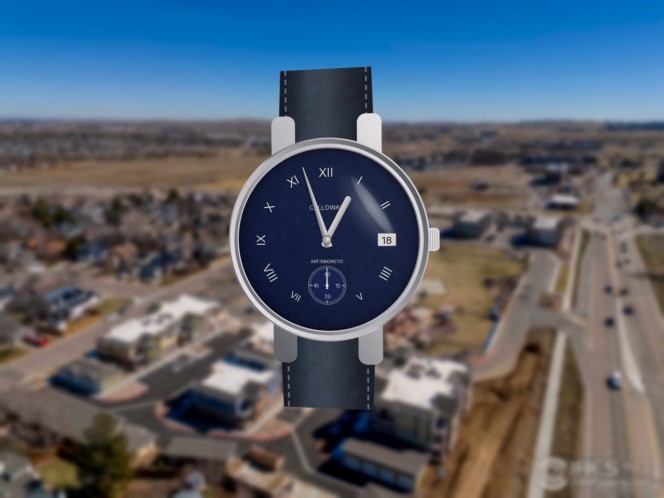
12:57
